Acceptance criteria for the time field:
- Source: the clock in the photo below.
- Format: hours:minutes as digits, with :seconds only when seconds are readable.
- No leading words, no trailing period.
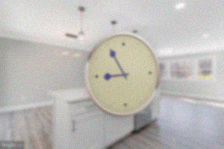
8:55
